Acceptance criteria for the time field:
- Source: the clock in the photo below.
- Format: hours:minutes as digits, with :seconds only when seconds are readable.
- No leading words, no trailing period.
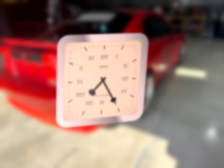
7:25
